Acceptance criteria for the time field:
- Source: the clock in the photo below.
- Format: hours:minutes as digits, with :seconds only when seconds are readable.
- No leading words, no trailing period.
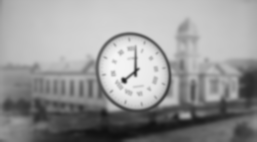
8:02
